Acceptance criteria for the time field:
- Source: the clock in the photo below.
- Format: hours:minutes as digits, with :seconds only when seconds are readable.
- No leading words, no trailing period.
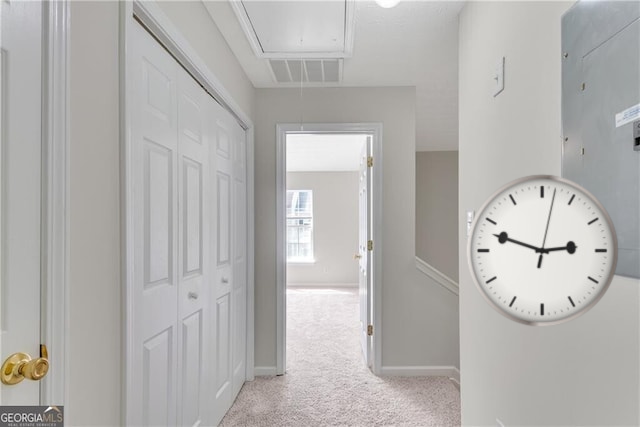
2:48:02
